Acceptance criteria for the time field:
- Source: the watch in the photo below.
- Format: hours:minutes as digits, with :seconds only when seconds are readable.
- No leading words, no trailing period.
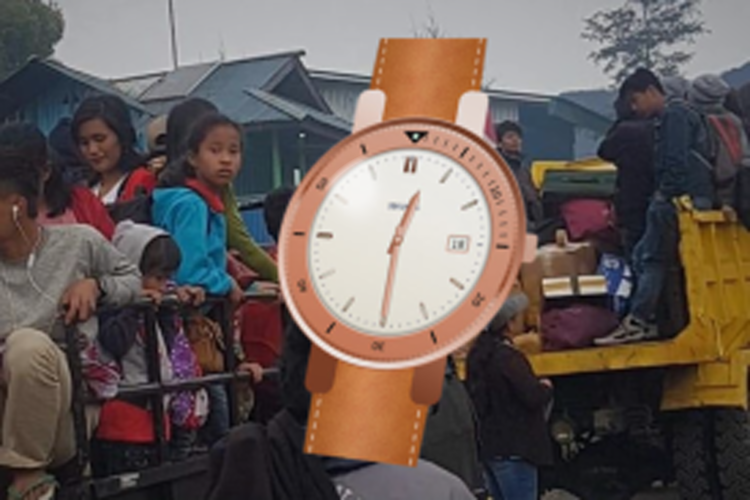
12:30
